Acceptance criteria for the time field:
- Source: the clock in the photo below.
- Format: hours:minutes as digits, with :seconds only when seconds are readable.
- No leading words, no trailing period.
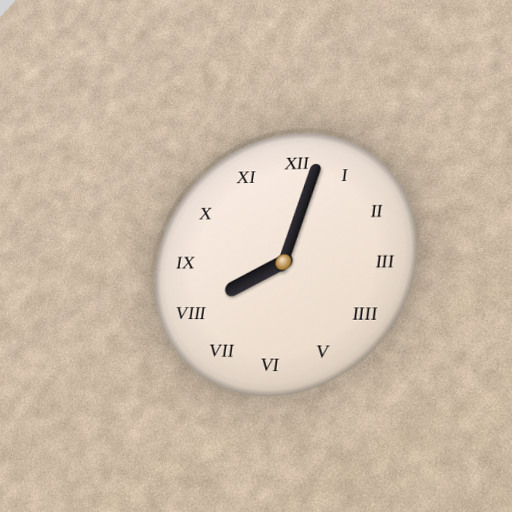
8:02
